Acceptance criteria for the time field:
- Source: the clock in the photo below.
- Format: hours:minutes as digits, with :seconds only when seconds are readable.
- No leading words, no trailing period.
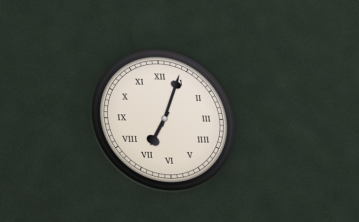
7:04
